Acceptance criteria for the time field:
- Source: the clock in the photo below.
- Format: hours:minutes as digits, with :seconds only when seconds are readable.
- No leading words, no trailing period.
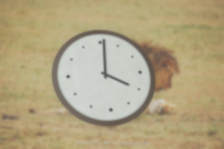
4:01
